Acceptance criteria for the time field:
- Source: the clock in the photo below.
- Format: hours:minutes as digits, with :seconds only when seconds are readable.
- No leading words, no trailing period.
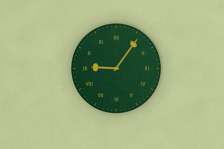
9:06
